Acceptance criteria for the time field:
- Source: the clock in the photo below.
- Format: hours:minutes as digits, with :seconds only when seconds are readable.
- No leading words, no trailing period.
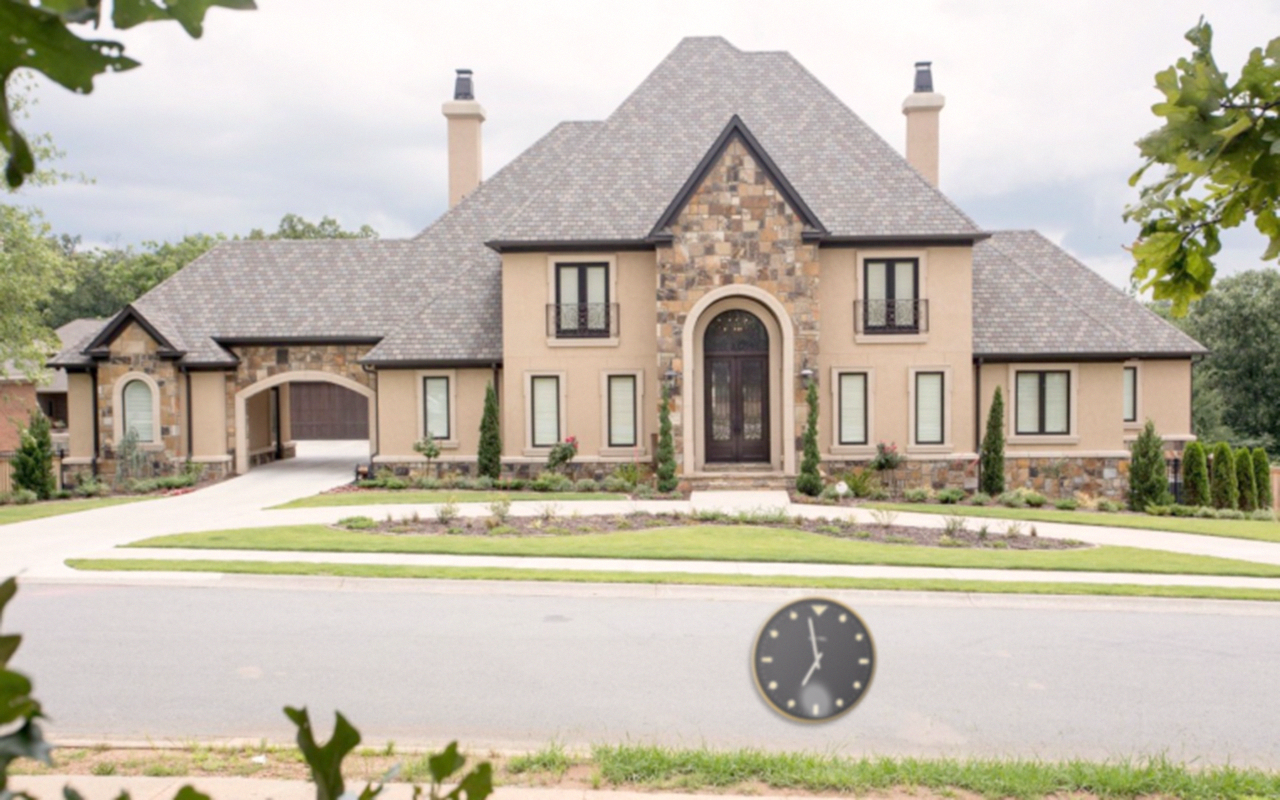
6:58
